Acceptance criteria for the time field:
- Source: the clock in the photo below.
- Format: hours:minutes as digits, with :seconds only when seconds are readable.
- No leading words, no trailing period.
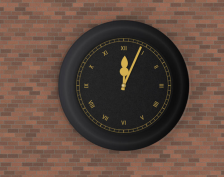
12:04
